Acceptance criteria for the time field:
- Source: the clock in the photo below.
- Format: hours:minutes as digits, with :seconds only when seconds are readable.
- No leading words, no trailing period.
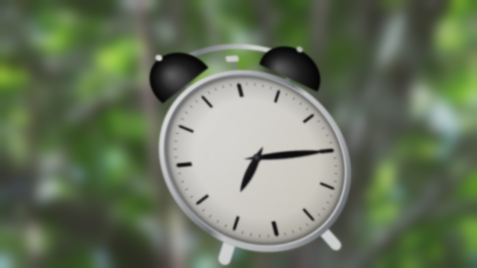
7:15
